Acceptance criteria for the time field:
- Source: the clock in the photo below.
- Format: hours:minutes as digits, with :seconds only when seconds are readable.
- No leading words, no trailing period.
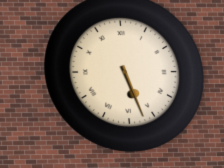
5:27
